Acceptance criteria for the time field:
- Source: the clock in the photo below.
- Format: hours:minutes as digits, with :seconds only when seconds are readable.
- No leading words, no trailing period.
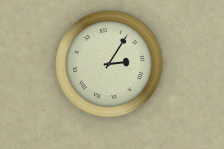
3:07
